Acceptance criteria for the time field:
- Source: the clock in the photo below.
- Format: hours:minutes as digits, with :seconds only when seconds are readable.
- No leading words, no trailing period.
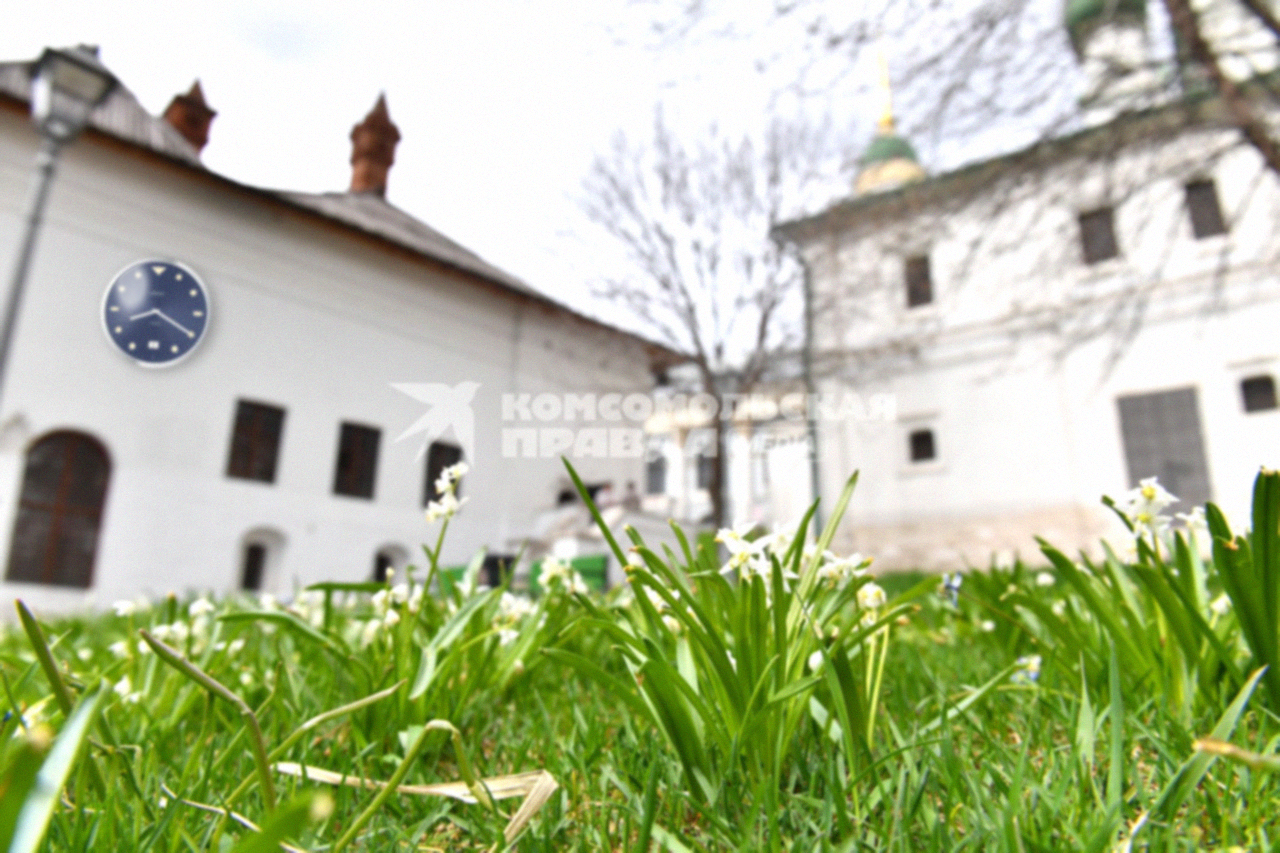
8:20
